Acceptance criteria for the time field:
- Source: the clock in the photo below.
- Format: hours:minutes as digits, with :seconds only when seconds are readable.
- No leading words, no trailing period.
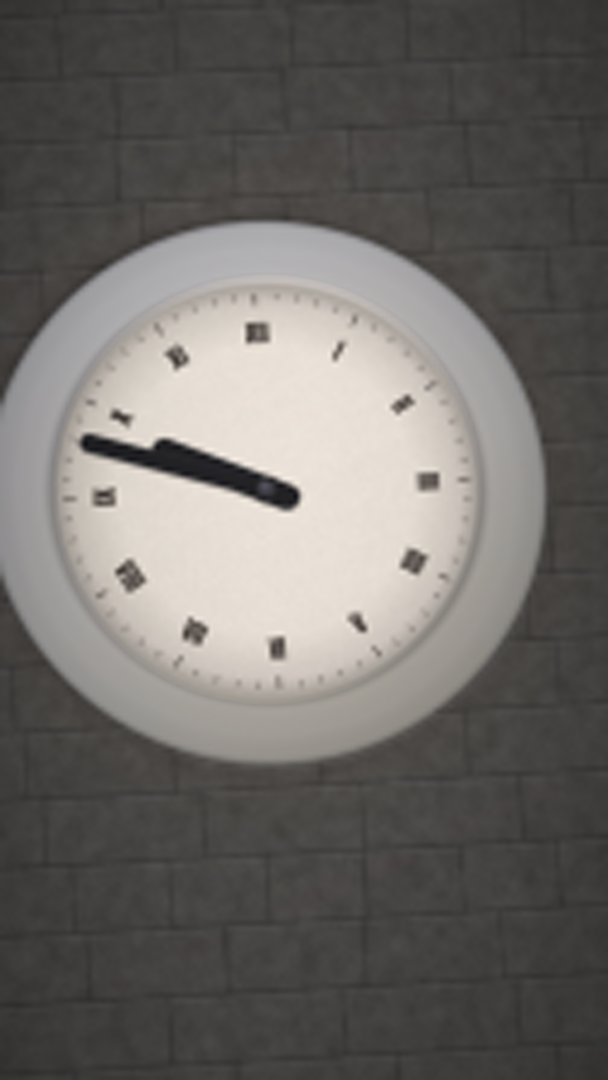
9:48
